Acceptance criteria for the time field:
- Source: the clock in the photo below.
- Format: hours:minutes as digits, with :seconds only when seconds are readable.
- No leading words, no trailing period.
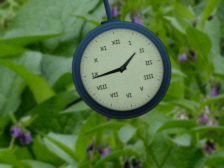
1:44
